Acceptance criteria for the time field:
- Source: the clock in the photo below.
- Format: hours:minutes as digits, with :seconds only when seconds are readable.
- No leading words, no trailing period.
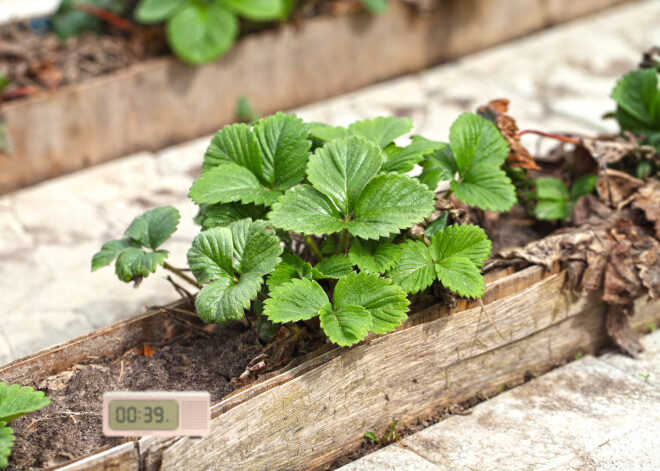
0:39
